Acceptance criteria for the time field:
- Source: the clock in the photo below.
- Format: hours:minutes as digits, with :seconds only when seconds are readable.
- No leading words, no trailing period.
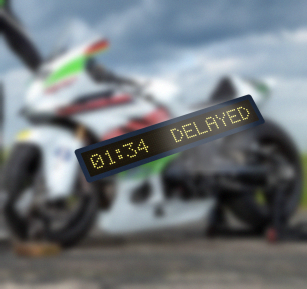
1:34
